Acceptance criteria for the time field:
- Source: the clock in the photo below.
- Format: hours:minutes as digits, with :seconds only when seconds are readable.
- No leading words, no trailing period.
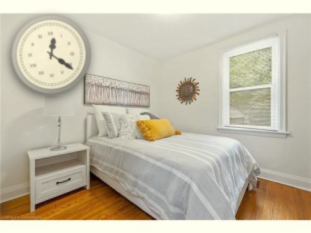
12:21
